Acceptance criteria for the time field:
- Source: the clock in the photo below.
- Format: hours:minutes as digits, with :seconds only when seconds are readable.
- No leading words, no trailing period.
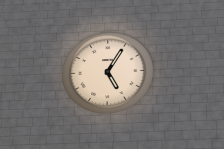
5:05
